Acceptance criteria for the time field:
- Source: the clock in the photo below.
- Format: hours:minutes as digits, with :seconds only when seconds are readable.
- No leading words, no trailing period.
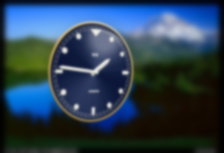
1:46
